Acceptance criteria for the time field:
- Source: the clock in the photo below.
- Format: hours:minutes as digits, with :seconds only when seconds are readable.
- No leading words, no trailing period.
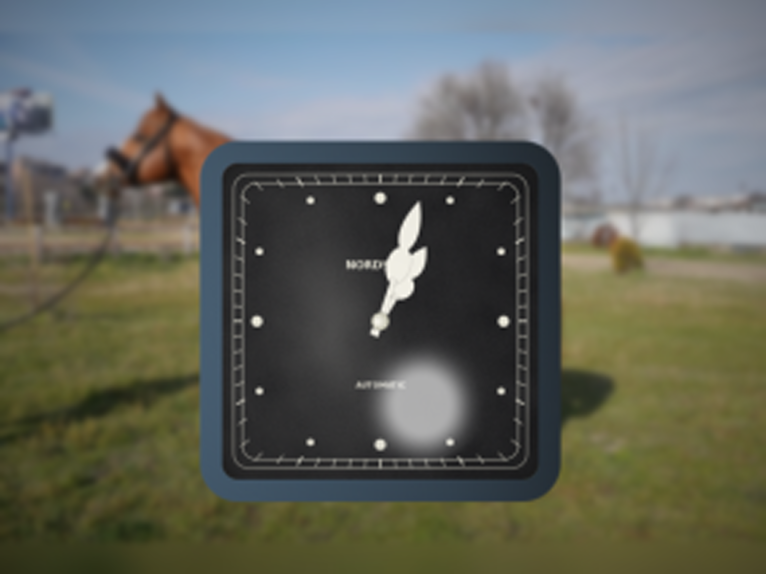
1:03
